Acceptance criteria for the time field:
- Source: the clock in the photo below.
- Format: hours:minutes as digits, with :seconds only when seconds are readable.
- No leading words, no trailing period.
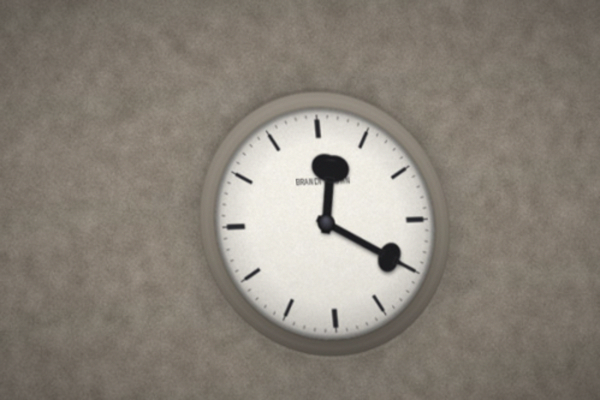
12:20
